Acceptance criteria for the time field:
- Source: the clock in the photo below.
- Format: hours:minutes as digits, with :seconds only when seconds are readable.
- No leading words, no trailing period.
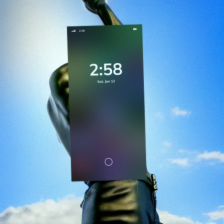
2:58
